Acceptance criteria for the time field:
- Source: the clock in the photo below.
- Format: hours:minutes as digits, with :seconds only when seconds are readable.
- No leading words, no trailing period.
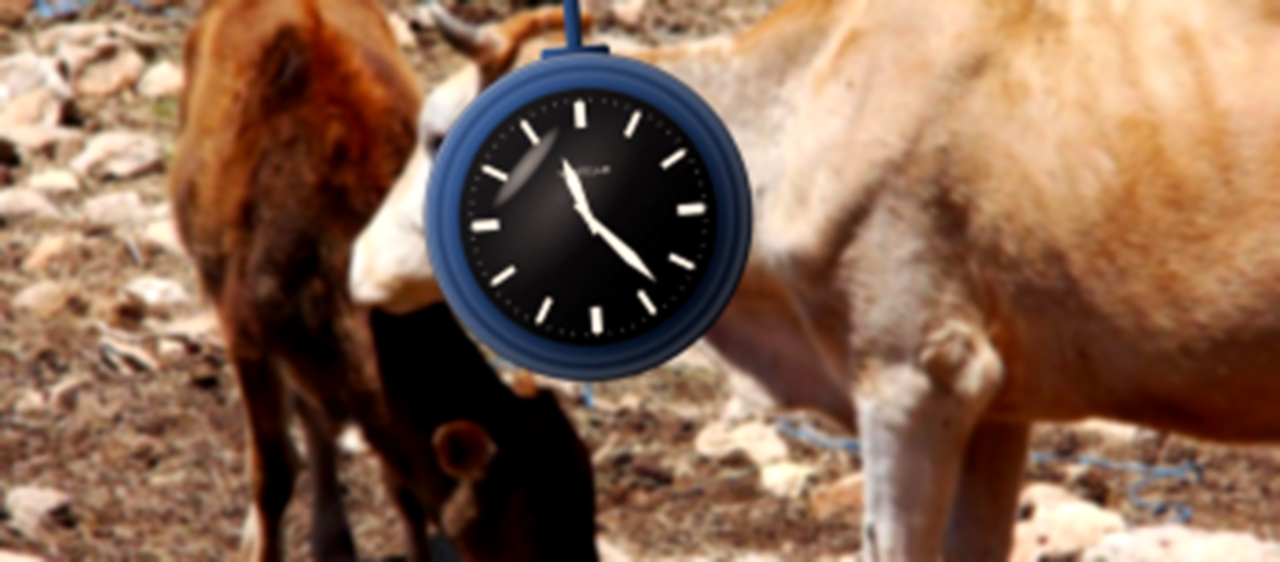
11:23
